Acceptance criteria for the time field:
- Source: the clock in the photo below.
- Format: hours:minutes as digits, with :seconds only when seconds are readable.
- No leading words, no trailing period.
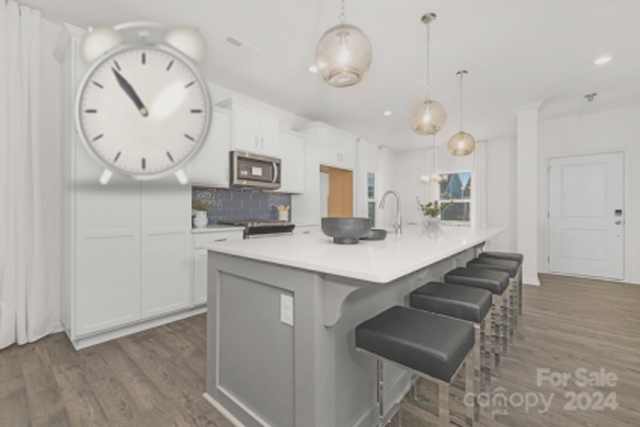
10:54
